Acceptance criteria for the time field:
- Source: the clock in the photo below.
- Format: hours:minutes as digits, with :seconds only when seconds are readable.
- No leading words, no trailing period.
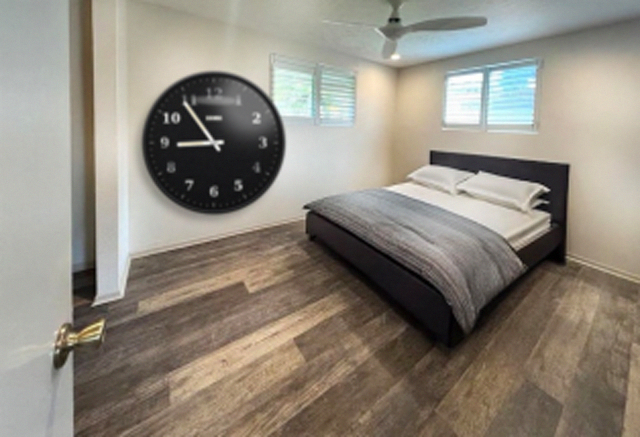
8:54
